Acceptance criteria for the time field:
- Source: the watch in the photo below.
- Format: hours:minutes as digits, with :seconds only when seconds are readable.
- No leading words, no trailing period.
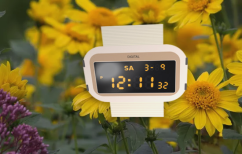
12:11:32
